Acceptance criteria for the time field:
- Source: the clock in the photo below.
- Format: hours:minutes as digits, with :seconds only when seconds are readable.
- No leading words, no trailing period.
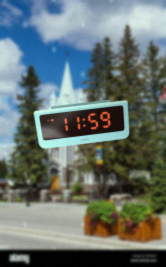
11:59
